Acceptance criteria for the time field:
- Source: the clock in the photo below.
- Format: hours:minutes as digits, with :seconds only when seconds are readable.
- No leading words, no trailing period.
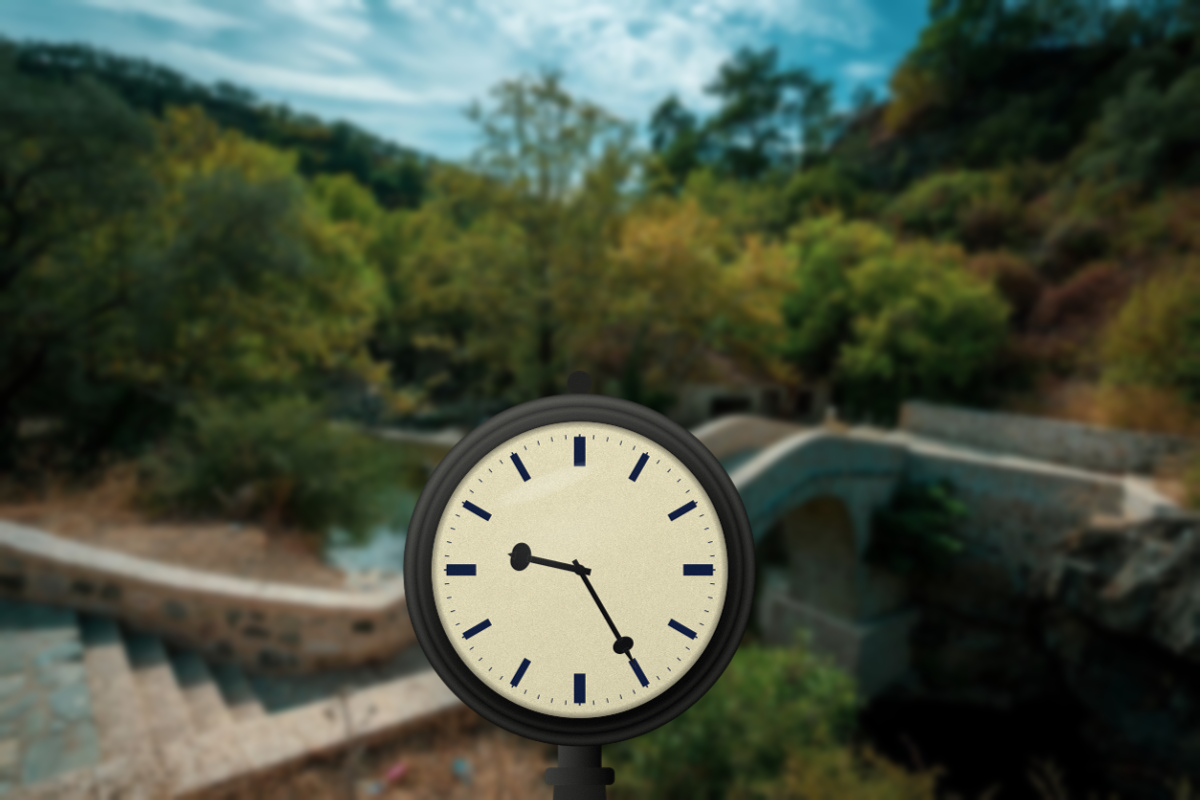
9:25
